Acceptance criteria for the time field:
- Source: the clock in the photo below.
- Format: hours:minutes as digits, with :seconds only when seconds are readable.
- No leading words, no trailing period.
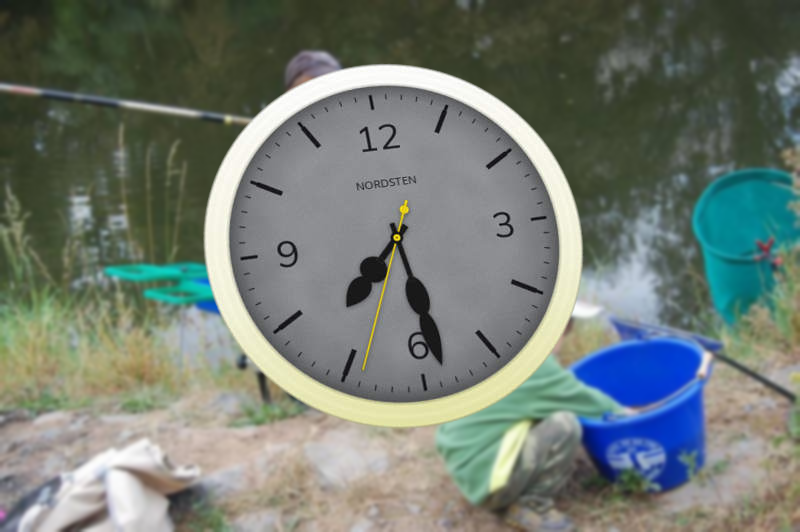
7:28:34
